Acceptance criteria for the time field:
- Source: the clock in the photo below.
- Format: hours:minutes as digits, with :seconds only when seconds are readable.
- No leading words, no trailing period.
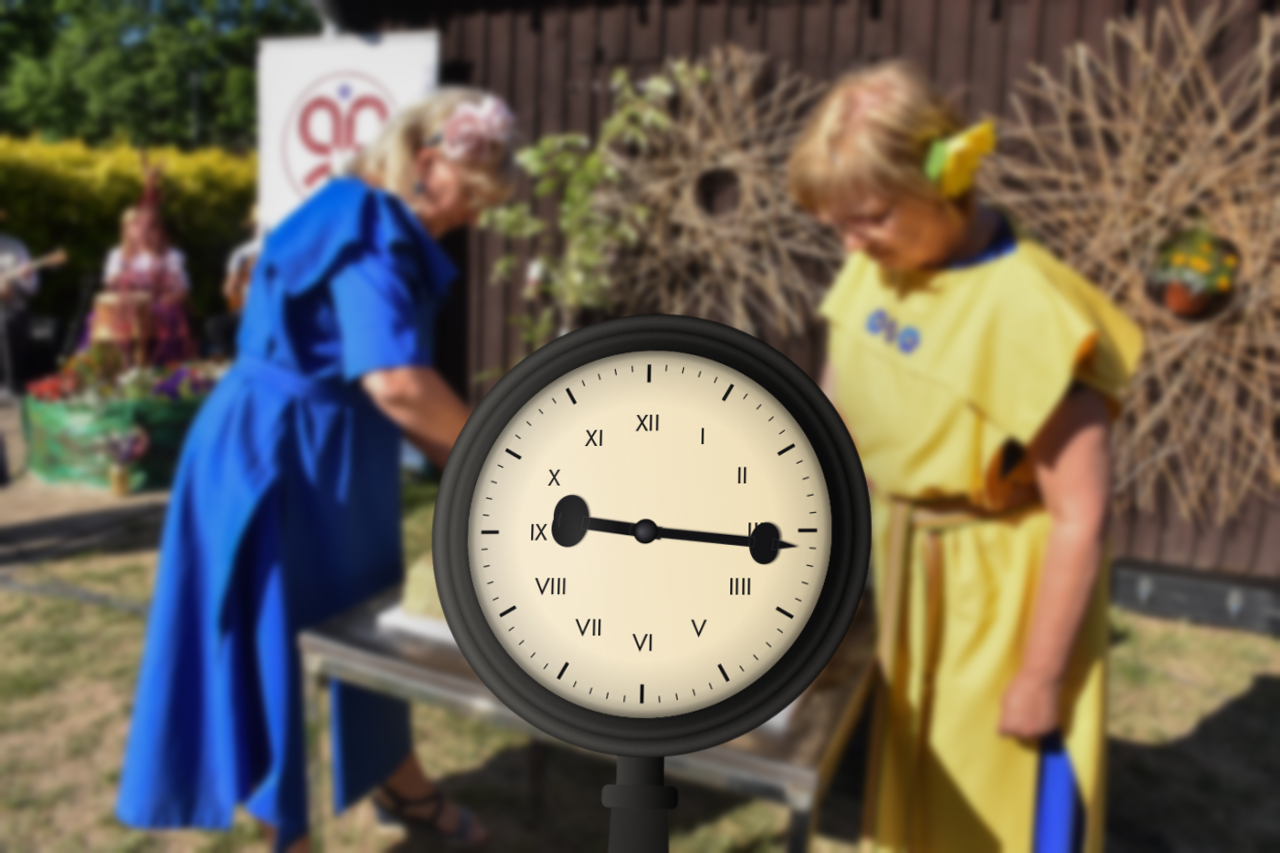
9:16
